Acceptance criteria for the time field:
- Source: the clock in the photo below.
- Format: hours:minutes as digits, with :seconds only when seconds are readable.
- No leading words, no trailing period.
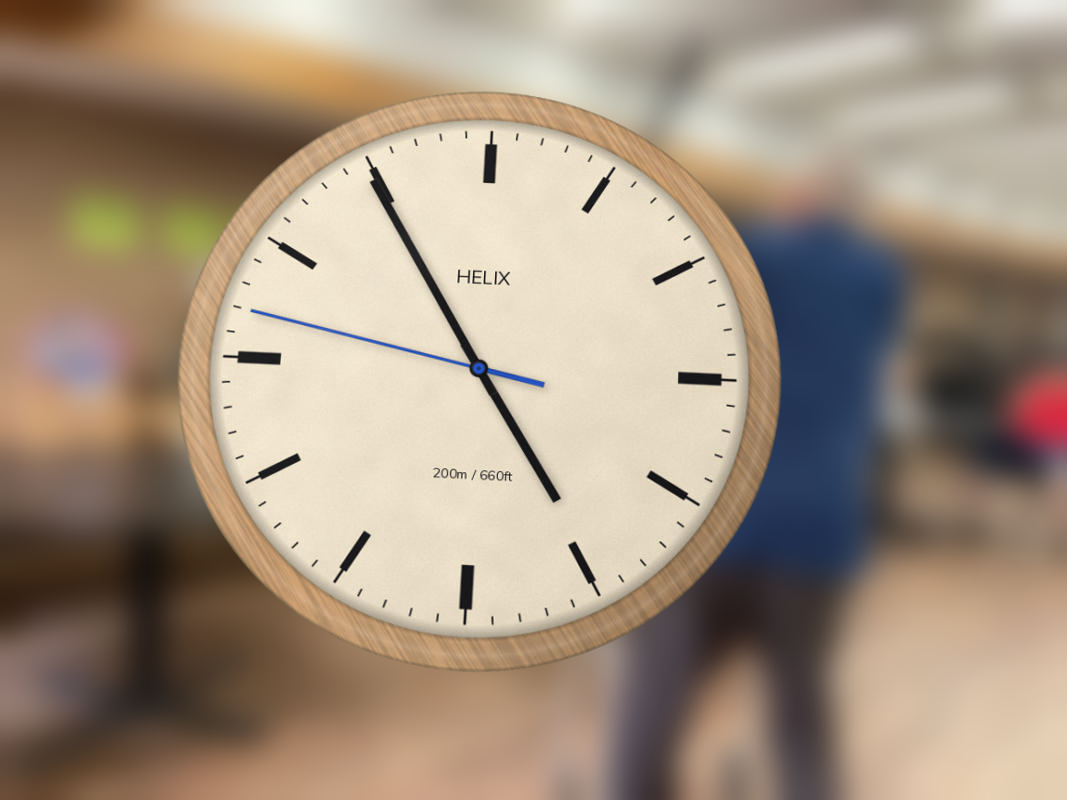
4:54:47
